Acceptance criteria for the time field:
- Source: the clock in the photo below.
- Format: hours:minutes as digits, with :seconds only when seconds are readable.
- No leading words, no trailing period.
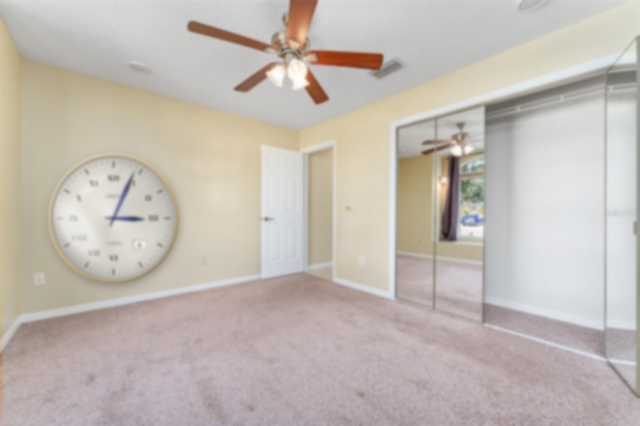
3:04
